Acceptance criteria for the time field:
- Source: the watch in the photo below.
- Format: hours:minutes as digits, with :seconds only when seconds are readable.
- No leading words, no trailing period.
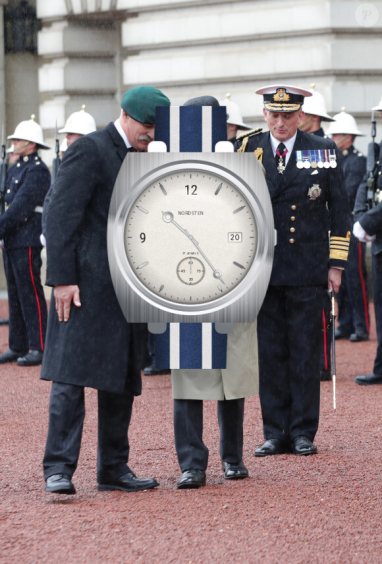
10:24
